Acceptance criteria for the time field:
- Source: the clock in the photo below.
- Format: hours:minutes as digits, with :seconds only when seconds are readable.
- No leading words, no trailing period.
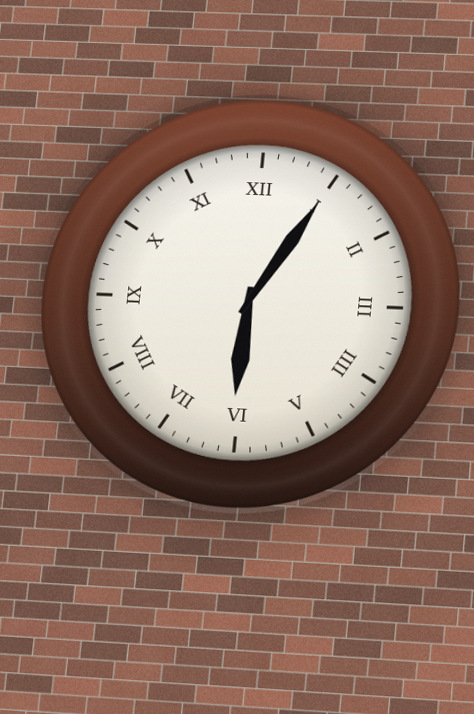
6:05
